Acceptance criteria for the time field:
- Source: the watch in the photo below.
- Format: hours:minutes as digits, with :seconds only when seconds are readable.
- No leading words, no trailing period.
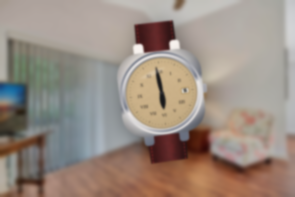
5:59
